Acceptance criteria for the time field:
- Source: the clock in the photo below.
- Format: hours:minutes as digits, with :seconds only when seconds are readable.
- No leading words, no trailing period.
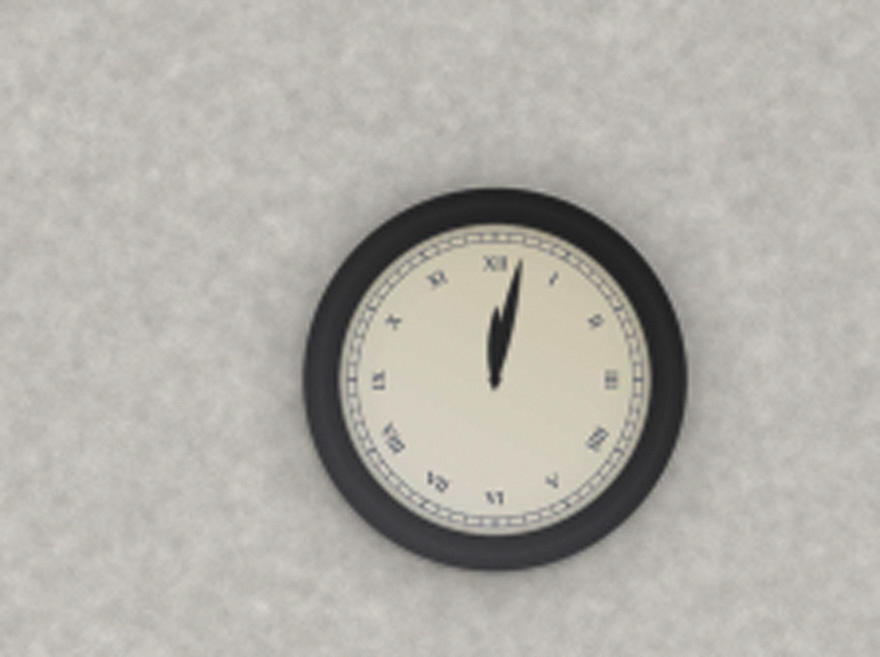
12:02
